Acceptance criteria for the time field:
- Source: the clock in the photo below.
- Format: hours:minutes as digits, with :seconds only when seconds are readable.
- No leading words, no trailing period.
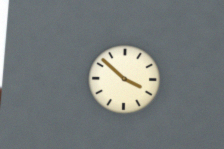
3:52
